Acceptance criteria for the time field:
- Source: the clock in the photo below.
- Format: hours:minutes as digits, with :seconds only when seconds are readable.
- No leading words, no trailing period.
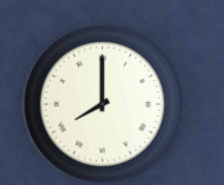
8:00
